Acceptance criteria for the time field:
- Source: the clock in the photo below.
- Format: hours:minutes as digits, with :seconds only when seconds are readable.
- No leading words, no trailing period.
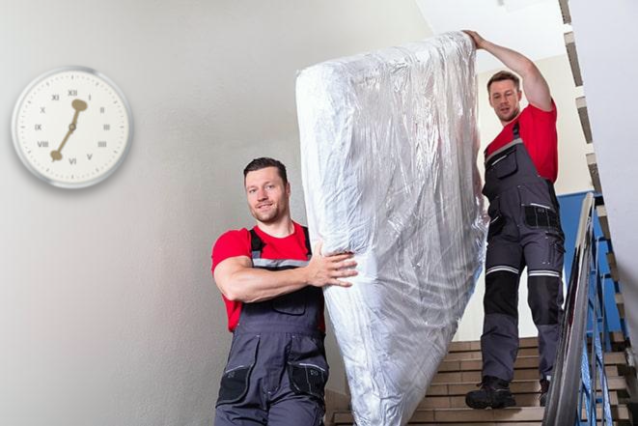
12:35
